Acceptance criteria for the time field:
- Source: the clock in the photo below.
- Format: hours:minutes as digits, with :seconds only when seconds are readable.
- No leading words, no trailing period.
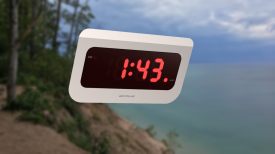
1:43
